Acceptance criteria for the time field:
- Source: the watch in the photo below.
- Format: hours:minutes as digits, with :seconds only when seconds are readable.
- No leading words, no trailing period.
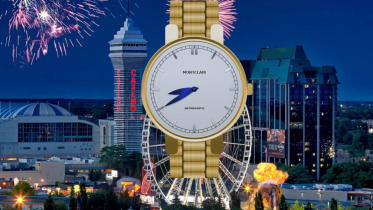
8:40
